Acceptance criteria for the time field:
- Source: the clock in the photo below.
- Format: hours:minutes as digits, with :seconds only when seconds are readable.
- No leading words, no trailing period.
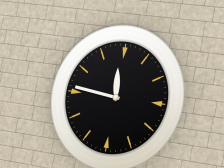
11:46
